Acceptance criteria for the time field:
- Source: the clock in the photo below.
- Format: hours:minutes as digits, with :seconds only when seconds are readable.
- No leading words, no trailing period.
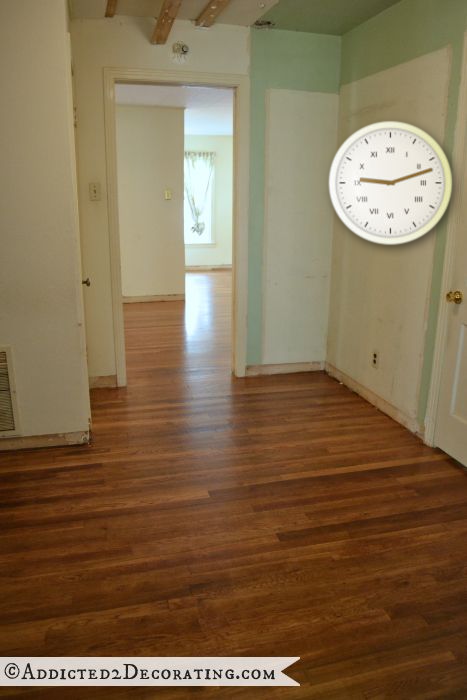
9:12
